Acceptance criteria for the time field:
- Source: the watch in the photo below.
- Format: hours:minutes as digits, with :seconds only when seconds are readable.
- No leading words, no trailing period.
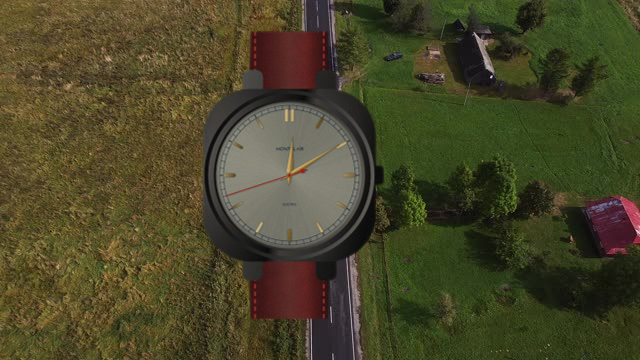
12:09:42
